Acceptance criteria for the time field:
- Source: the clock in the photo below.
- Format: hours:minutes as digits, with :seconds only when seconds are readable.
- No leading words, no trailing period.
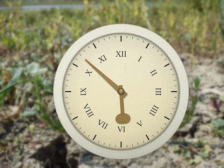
5:52
